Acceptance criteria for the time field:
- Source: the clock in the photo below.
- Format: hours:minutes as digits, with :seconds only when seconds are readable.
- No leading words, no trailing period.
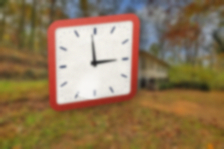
2:59
